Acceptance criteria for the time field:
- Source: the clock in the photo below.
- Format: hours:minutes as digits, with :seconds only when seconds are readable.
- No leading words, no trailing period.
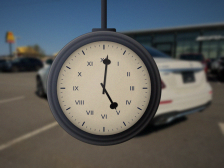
5:01
